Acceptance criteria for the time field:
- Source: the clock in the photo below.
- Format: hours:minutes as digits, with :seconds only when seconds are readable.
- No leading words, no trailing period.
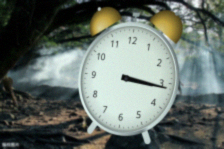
3:16
